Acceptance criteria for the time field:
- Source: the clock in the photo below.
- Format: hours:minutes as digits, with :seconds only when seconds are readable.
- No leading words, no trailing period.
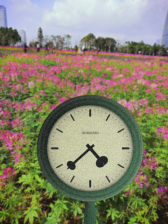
4:38
